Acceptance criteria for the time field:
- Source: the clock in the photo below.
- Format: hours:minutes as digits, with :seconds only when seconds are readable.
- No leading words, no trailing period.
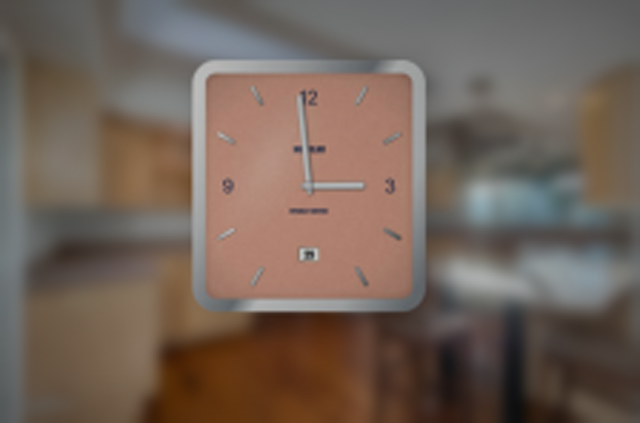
2:59
